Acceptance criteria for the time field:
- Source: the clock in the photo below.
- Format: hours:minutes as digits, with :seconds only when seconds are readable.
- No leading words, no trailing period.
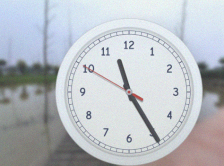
11:24:50
